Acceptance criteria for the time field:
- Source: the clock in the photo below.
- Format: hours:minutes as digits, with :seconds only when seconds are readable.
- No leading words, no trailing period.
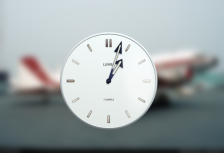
1:03
